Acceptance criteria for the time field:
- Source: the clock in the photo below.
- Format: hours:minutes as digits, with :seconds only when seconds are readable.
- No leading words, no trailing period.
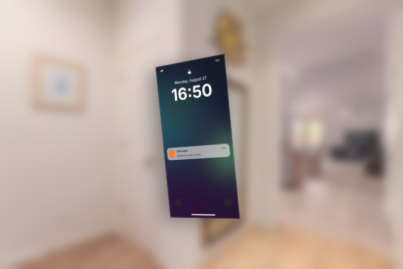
16:50
